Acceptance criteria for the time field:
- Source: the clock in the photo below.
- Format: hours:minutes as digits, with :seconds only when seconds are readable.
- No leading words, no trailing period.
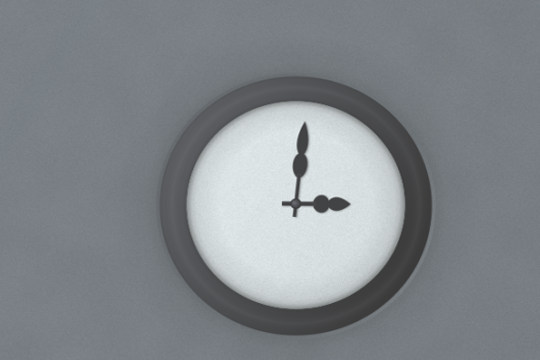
3:01
